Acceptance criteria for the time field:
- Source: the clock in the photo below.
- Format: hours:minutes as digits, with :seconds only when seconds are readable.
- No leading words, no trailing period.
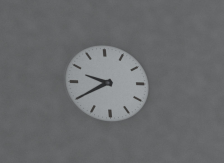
9:40
